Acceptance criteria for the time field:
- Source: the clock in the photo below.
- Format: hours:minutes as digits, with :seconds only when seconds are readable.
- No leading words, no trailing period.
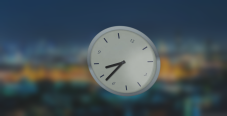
7:33
